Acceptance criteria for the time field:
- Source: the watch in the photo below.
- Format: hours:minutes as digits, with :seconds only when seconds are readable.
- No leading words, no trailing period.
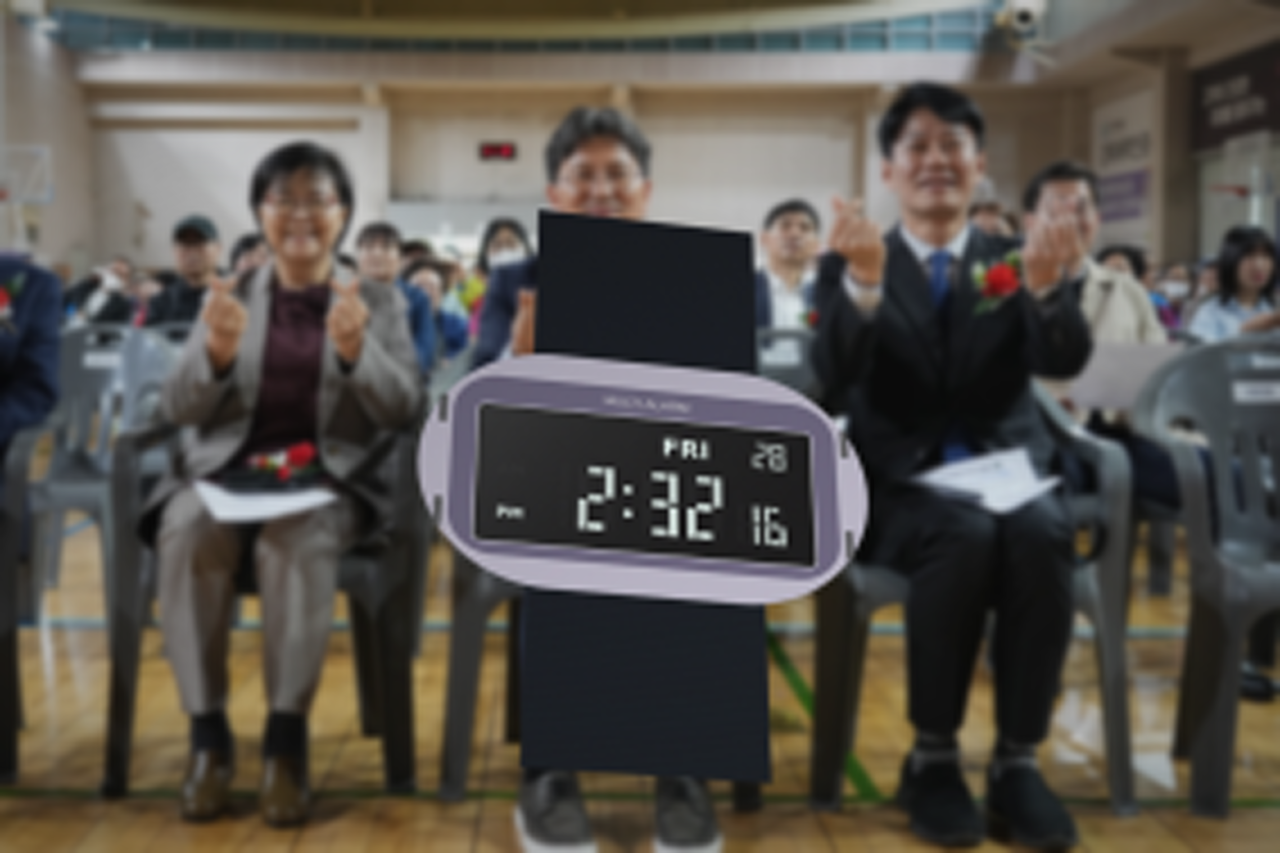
2:32:16
